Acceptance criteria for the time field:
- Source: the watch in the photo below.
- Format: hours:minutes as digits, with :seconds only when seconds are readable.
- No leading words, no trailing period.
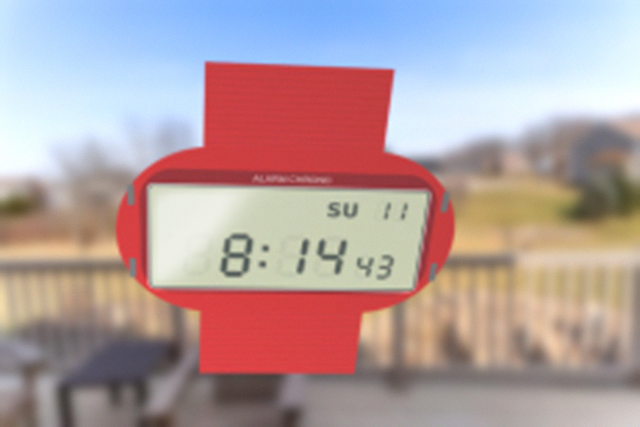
8:14:43
